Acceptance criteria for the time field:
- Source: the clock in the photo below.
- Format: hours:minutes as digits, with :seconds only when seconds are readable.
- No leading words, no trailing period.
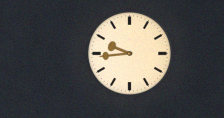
9:44
